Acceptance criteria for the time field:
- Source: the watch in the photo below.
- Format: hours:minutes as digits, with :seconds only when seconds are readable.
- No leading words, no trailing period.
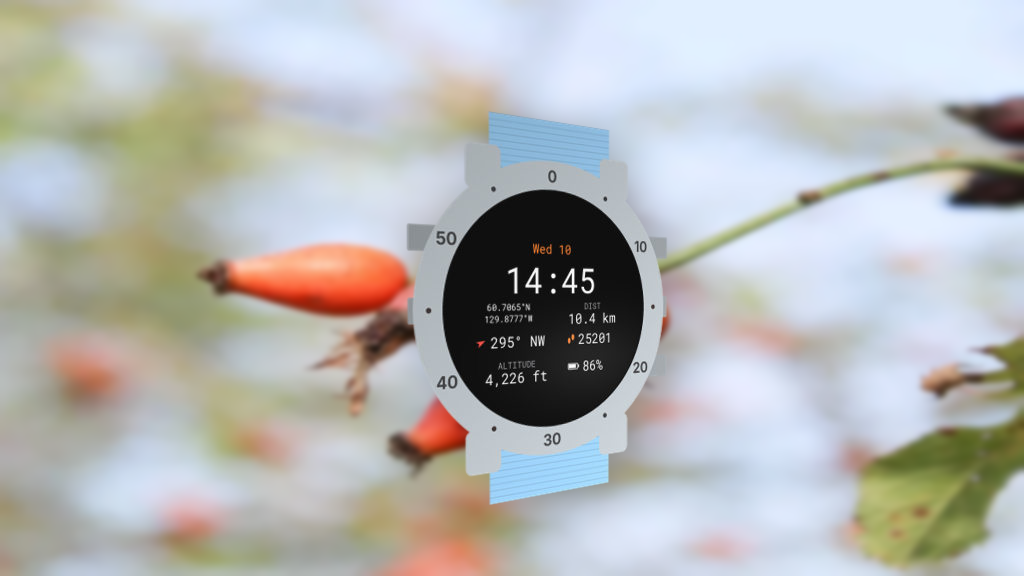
14:45
